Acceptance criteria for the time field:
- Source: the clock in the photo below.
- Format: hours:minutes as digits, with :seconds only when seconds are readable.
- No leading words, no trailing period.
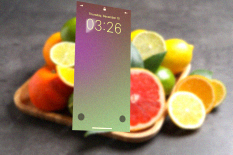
3:26
